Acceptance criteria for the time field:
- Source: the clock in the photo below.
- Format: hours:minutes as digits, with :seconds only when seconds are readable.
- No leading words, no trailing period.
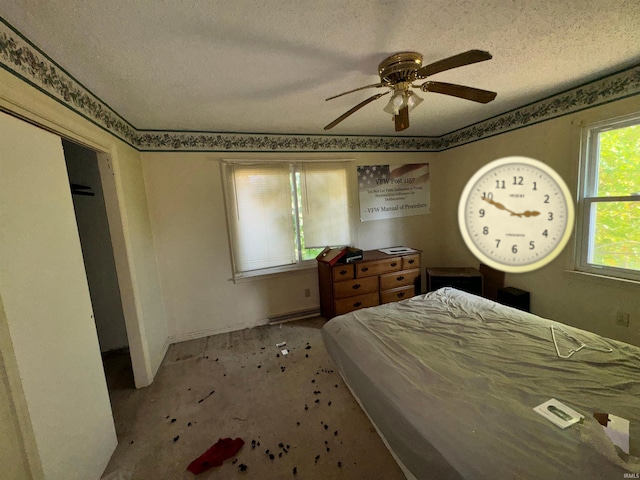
2:49
